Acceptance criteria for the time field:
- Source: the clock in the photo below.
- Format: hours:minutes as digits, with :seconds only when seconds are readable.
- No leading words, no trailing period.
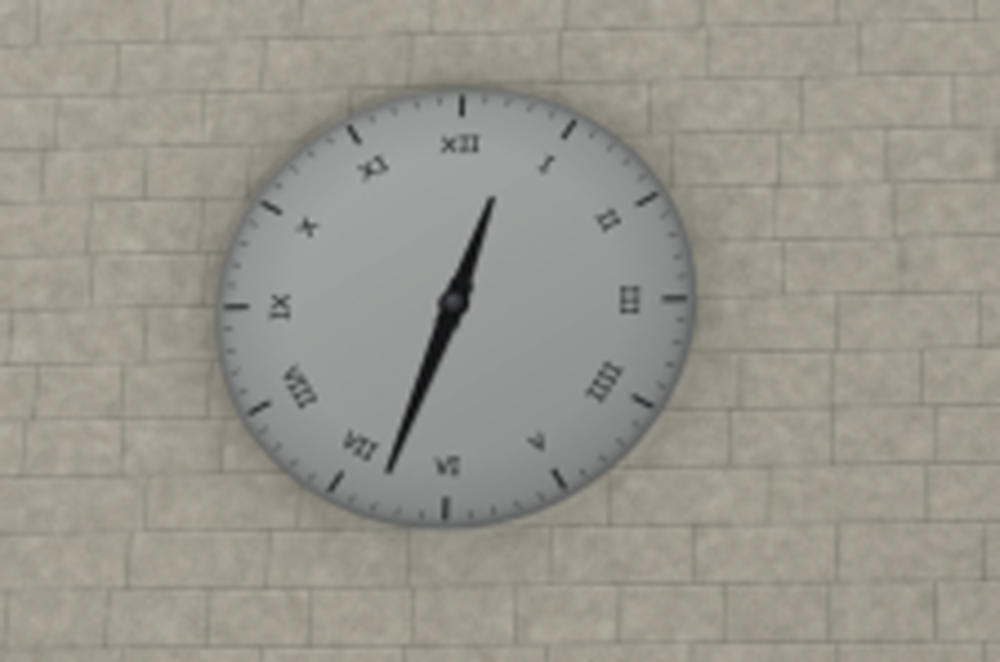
12:33
